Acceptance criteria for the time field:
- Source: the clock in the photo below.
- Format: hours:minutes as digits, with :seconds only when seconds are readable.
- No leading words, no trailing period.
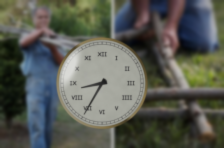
8:35
